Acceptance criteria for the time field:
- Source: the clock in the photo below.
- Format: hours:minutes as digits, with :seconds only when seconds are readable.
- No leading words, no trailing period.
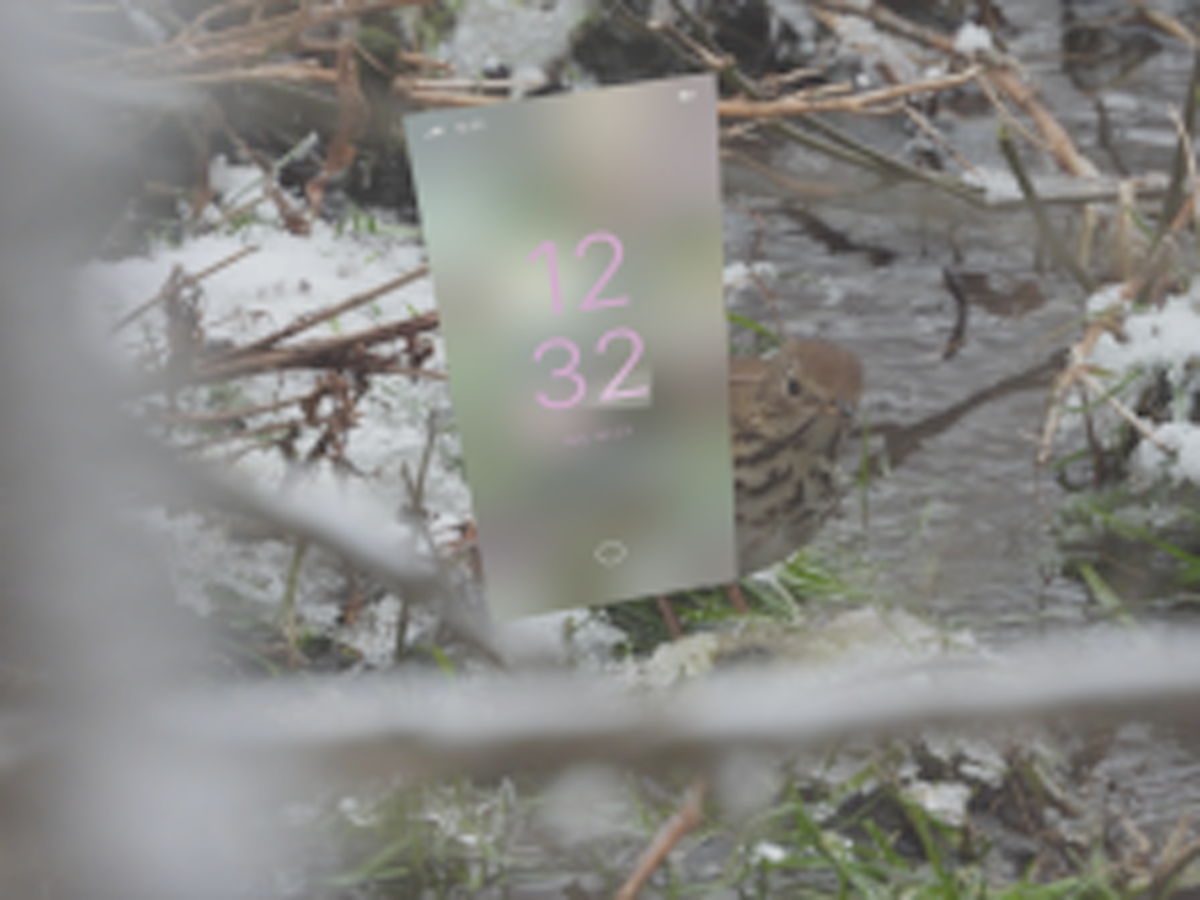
12:32
